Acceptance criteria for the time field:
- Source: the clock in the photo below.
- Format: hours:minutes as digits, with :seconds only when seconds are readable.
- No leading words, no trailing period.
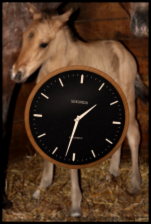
1:32
